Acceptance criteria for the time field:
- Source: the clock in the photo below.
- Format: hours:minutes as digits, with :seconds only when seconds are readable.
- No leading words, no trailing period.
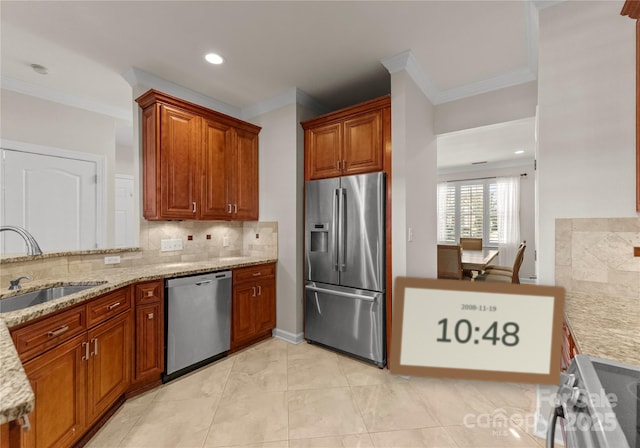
10:48
